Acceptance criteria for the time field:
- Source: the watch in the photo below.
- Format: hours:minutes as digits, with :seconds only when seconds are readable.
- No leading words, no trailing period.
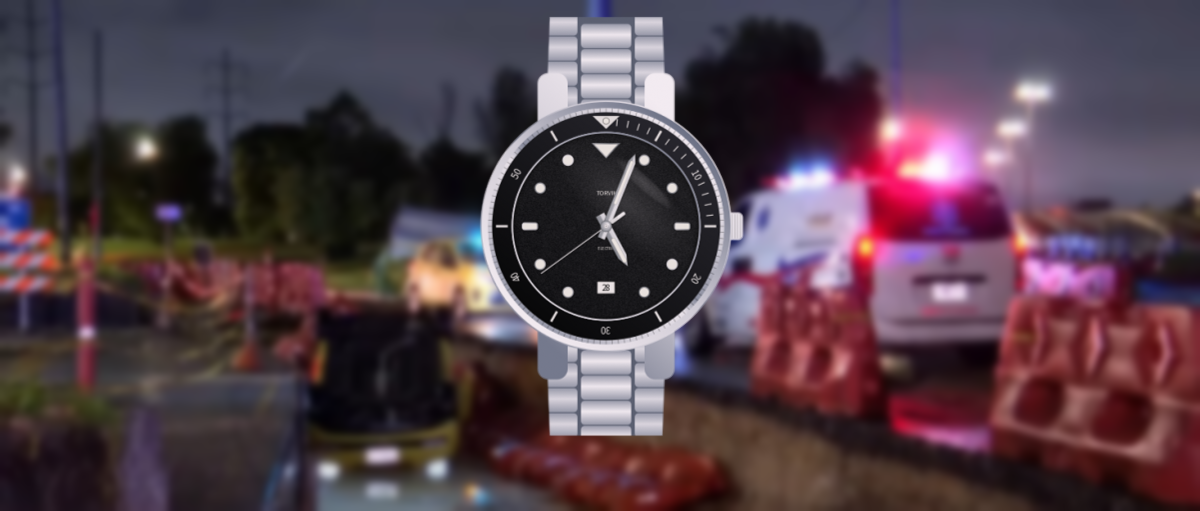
5:03:39
